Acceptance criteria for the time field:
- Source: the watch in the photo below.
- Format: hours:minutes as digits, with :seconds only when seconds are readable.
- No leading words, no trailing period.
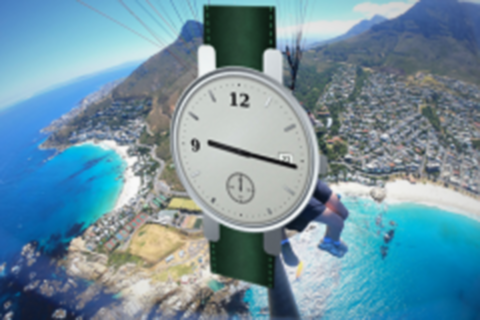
9:16
